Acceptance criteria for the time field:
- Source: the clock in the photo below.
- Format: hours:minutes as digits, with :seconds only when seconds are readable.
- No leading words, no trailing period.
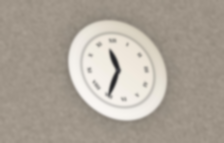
11:35
